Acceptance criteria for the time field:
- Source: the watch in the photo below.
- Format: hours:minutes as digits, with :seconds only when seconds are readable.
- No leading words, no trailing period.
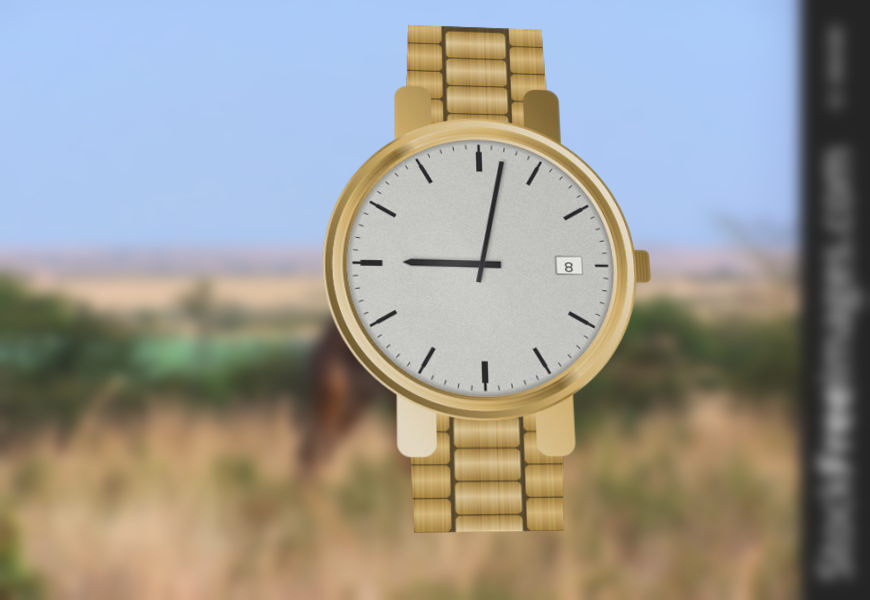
9:02
